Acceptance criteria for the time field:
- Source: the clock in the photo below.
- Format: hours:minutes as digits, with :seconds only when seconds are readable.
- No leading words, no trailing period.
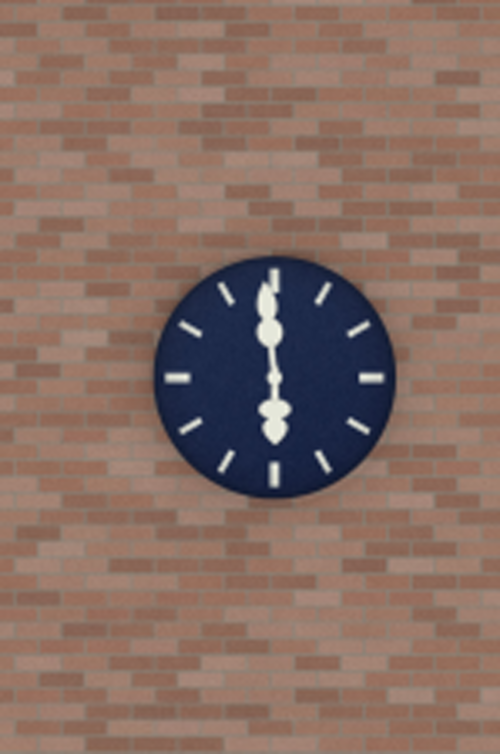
5:59
